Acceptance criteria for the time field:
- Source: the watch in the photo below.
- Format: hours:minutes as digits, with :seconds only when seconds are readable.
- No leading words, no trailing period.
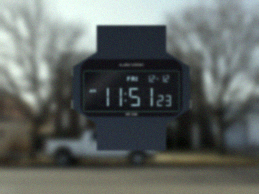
11:51:23
